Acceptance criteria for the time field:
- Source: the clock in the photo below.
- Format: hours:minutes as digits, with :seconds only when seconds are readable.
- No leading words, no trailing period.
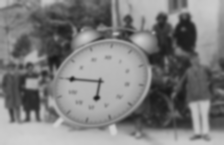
5:45
